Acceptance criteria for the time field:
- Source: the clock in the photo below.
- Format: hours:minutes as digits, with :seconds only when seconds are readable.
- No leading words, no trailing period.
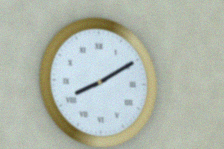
8:10
